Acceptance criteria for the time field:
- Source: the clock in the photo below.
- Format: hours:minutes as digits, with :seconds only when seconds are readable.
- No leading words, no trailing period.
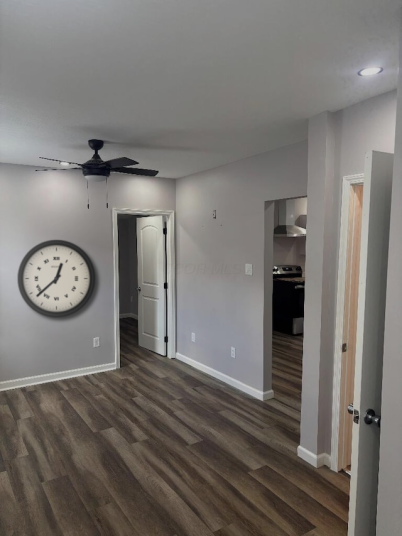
12:38
